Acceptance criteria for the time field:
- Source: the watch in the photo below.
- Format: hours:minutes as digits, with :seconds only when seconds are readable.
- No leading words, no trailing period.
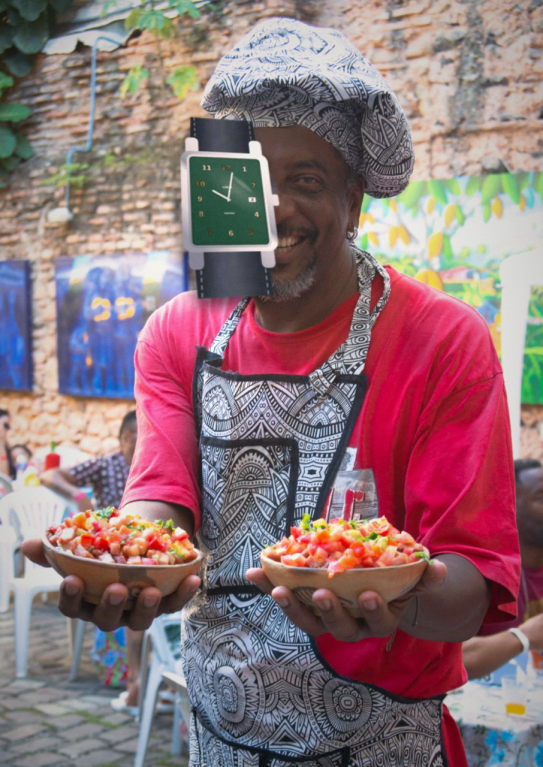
10:02
